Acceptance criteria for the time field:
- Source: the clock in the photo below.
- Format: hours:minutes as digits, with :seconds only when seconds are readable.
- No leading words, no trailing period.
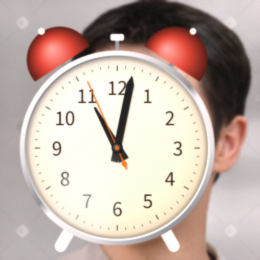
11:01:56
